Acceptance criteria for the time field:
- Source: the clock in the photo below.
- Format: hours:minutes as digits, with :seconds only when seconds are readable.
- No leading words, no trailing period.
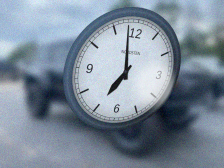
6:58
